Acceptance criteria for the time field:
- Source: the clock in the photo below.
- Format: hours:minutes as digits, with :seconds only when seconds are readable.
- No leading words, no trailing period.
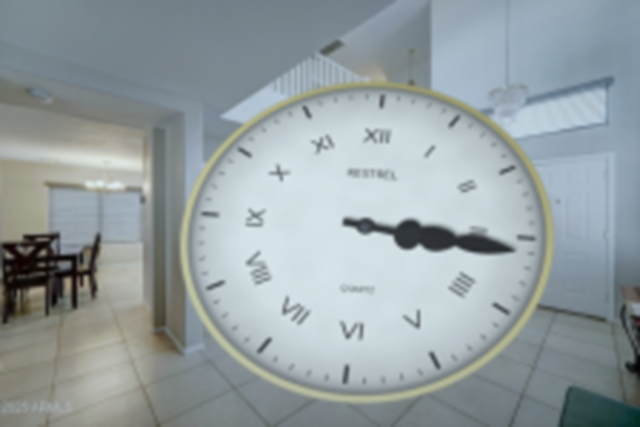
3:16
